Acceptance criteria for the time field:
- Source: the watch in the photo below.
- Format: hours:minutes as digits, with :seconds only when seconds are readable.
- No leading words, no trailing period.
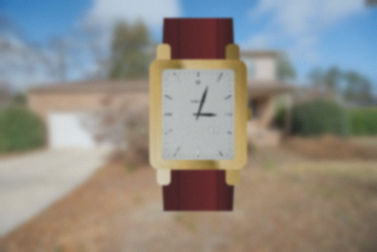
3:03
